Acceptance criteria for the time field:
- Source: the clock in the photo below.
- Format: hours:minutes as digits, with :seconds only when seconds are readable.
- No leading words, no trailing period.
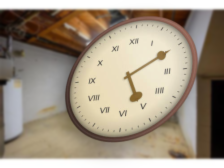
5:10
